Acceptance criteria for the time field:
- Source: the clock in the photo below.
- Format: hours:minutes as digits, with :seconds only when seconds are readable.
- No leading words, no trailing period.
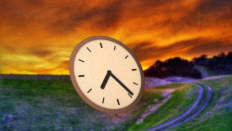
7:24
